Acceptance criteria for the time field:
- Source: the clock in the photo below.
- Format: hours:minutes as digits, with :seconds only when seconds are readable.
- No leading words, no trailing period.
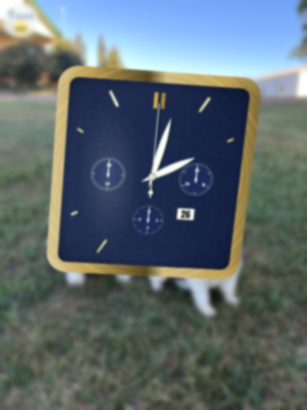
2:02
